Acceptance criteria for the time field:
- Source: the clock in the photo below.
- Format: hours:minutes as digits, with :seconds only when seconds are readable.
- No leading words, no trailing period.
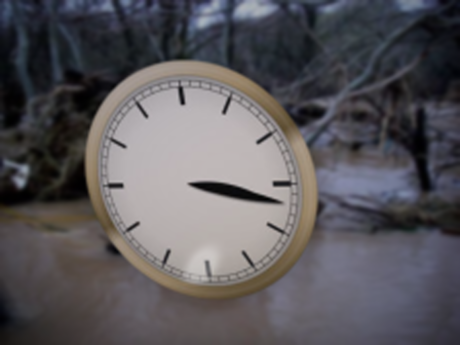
3:17
